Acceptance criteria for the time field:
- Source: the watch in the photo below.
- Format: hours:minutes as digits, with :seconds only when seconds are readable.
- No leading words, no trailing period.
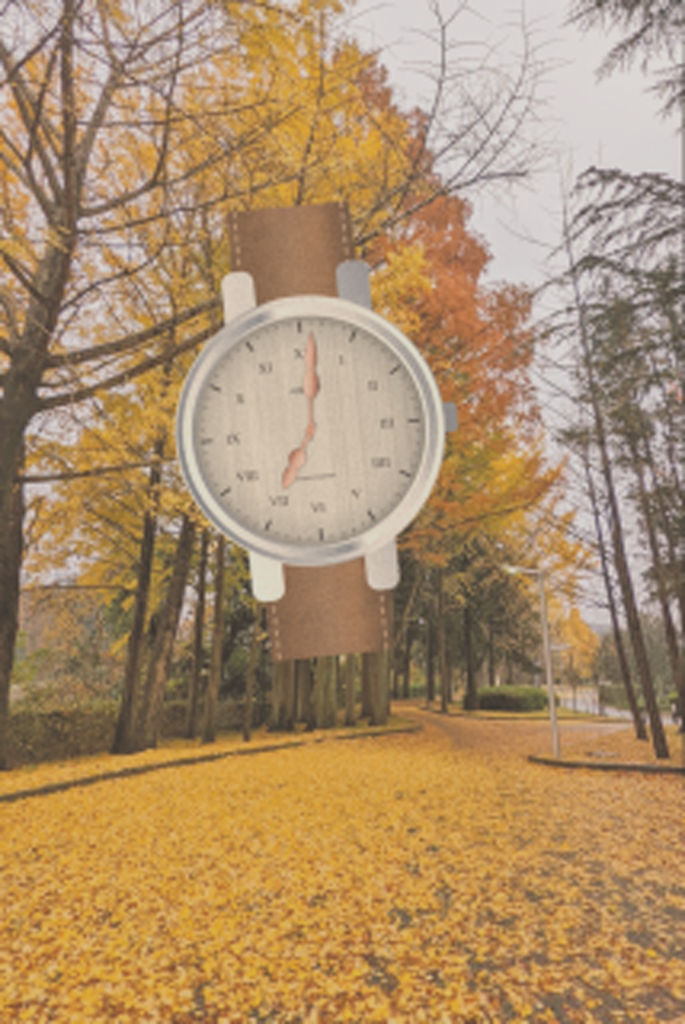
7:01
